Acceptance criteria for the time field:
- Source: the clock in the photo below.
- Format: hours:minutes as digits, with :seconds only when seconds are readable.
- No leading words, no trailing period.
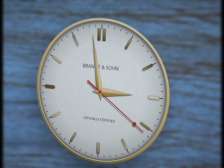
2:58:21
